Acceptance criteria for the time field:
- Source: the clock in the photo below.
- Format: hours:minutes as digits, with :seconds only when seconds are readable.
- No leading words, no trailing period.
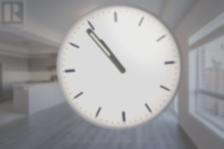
10:54
